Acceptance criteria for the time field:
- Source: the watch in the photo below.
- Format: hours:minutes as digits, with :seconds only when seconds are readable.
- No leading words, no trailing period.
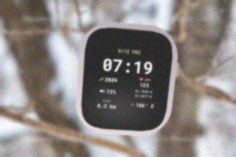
7:19
